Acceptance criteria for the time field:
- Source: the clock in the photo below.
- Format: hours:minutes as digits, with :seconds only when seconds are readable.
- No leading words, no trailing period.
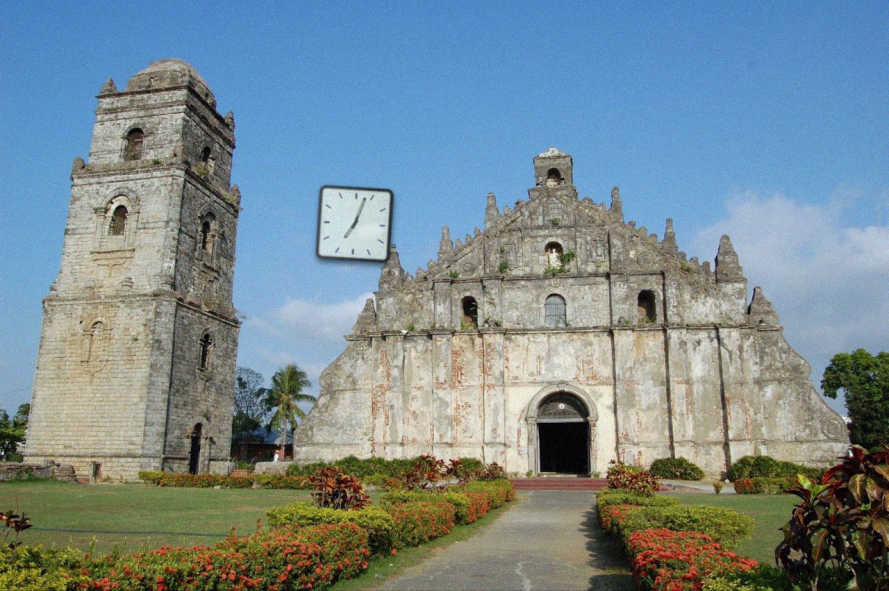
7:03
